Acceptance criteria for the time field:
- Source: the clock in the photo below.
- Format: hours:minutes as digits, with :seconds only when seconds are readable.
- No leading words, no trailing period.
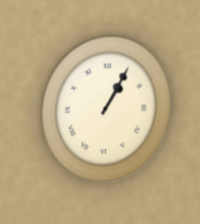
1:05
